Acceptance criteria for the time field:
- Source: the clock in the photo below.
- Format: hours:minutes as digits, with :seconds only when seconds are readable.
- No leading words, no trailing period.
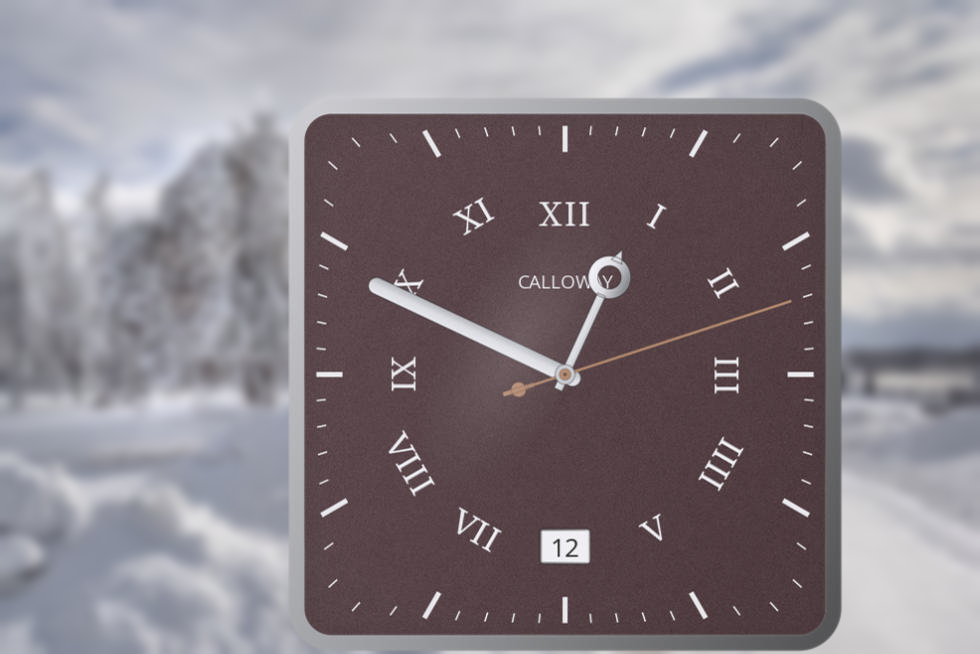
12:49:12
